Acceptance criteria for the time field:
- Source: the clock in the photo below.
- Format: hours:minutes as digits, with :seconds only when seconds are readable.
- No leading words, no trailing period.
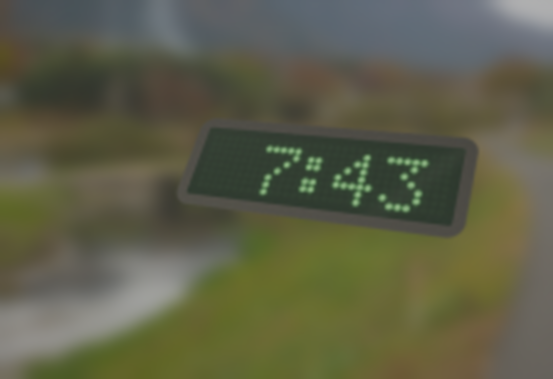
7:43
